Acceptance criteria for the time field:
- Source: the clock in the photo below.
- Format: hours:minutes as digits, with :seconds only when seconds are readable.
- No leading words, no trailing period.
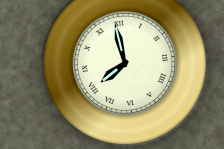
7:59
